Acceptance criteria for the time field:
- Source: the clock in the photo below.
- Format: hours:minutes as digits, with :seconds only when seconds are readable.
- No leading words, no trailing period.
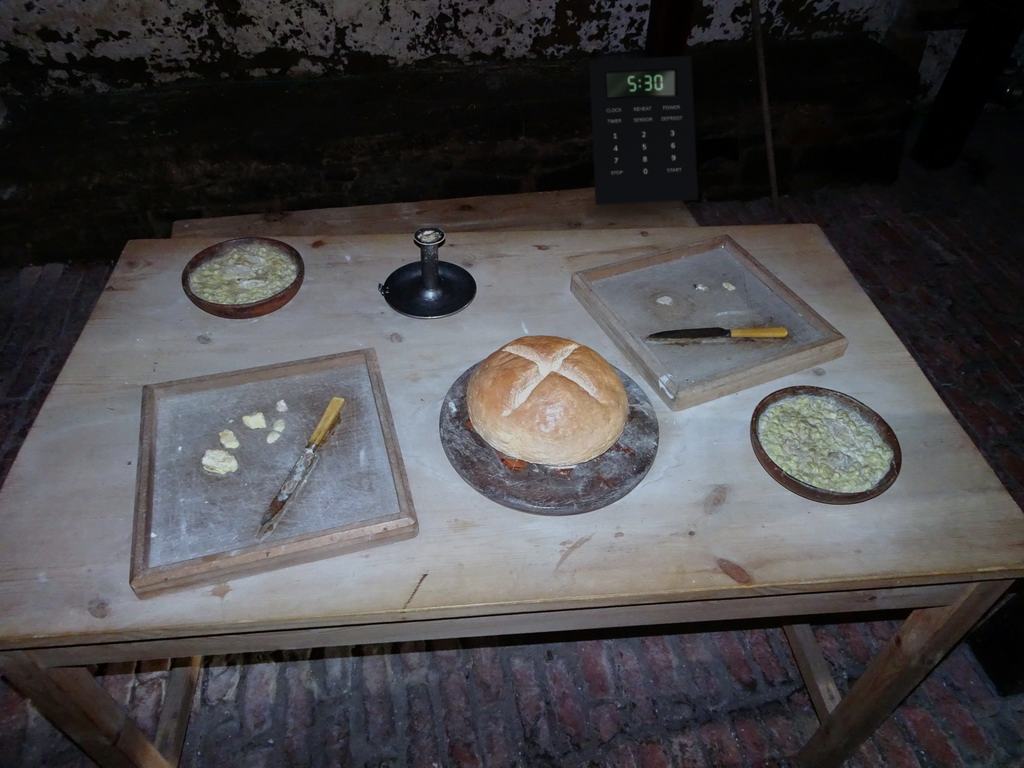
5:30
